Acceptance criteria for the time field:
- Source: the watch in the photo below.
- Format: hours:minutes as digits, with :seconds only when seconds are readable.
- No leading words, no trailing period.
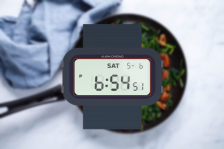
6:54:51
